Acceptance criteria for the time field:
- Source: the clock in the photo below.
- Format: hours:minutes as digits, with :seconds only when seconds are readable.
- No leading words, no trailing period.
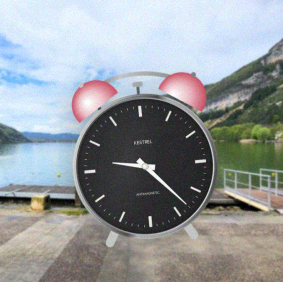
9:23
